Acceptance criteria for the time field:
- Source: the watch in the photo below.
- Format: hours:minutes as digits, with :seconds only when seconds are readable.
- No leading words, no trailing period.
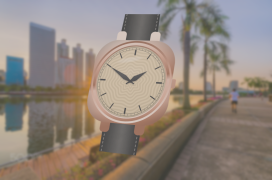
1:50
